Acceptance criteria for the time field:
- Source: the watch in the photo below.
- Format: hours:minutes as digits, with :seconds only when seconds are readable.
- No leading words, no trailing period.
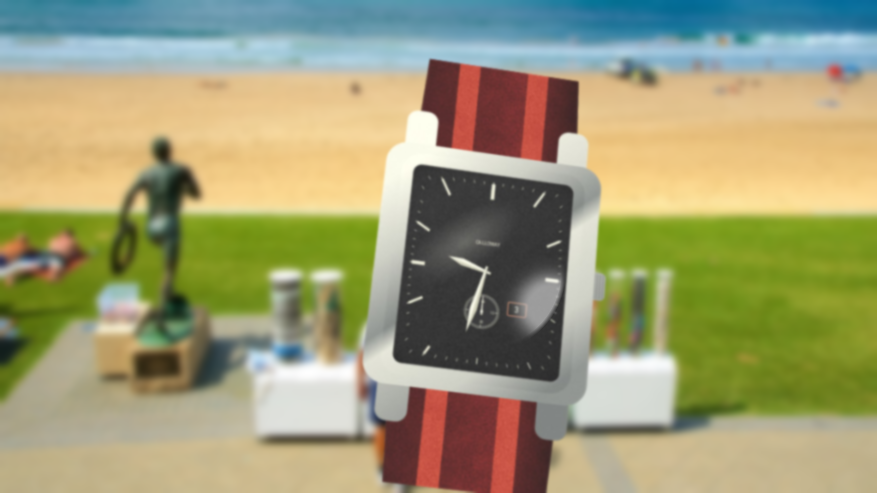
9:32
